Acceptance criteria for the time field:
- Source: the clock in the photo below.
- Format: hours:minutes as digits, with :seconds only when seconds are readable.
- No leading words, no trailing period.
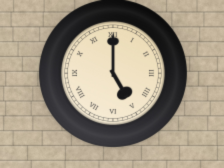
5:00
